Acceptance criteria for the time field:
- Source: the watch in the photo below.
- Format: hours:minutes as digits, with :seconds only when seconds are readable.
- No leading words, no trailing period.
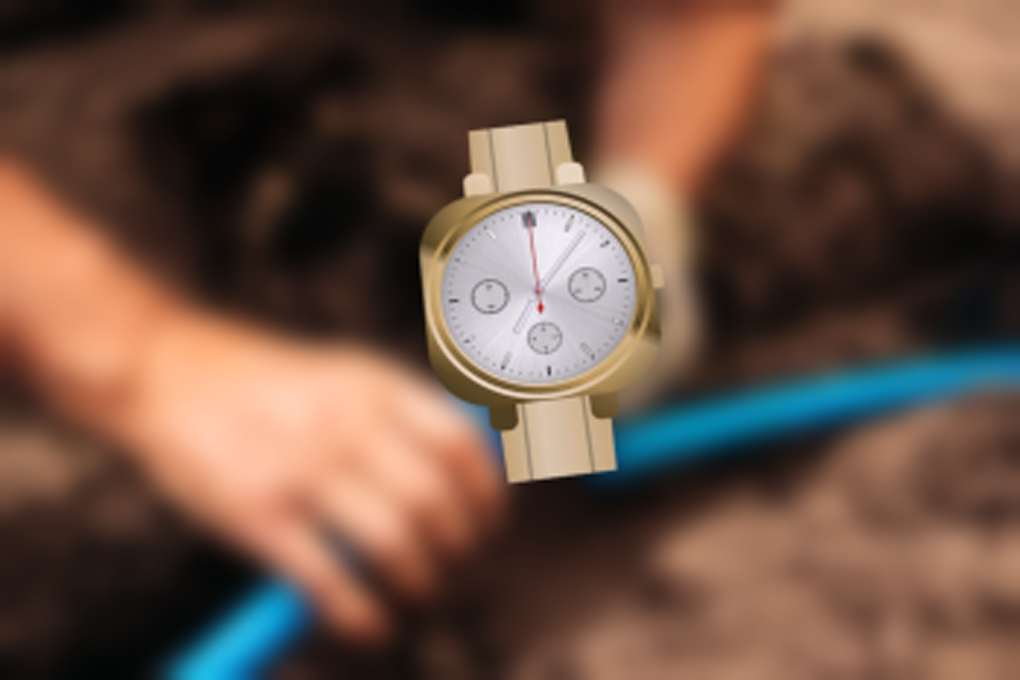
7:07
